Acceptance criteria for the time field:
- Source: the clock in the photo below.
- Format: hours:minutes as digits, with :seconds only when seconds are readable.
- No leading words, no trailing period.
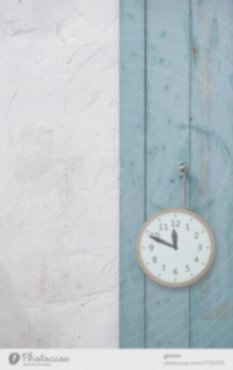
11:49
